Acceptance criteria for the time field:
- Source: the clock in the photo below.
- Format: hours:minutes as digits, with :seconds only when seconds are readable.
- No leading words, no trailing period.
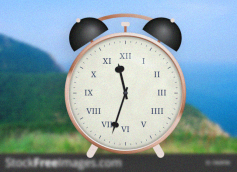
11:33
